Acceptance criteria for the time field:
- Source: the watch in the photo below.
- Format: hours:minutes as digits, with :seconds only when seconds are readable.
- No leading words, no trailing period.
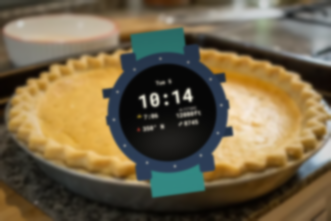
10:14
